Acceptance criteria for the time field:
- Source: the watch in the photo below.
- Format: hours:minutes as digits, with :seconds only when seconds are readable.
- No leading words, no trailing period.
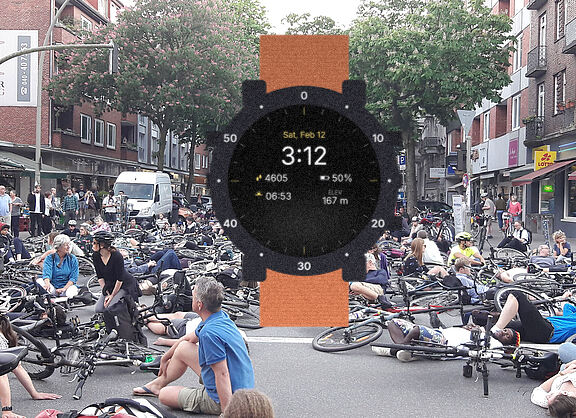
3:12
